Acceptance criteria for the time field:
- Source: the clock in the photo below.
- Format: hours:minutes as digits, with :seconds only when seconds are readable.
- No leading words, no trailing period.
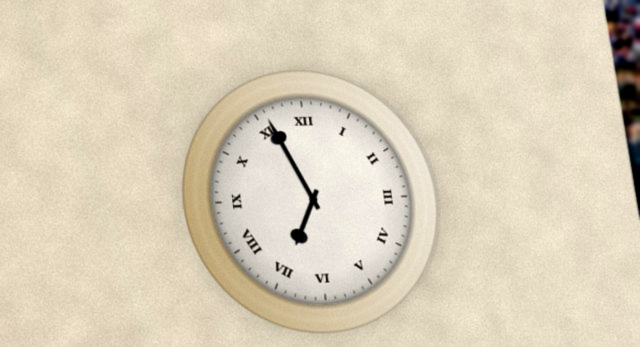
6:56
